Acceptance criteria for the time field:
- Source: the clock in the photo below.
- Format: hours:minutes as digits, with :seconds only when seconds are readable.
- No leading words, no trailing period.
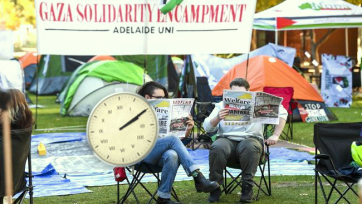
2:10
